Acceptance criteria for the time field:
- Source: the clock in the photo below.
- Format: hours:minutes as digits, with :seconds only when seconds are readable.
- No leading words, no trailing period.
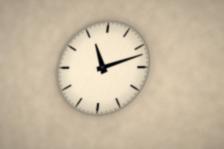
11:12
